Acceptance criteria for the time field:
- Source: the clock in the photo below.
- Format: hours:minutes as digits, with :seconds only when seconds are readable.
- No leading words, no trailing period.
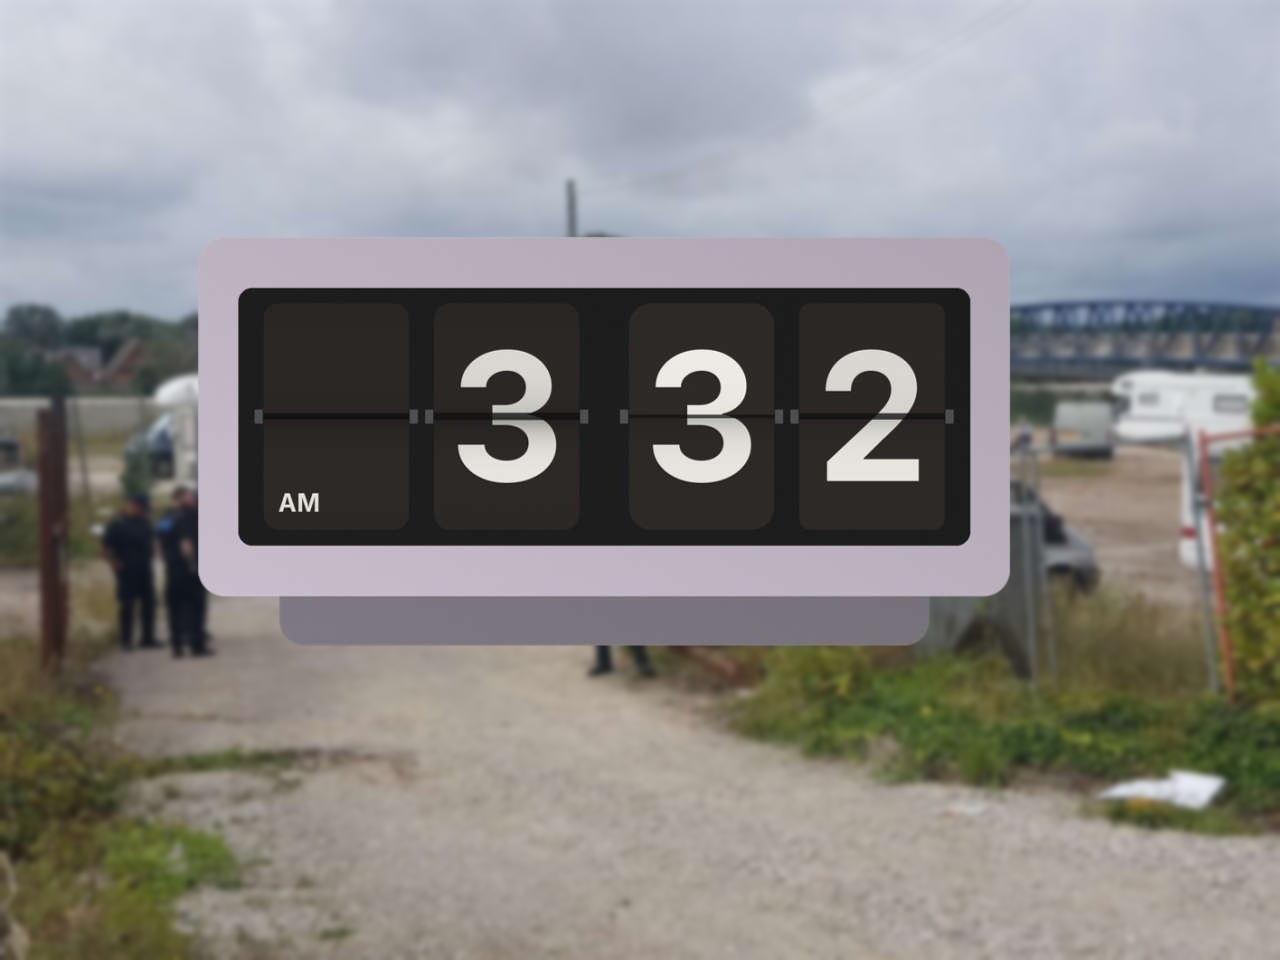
3:32
